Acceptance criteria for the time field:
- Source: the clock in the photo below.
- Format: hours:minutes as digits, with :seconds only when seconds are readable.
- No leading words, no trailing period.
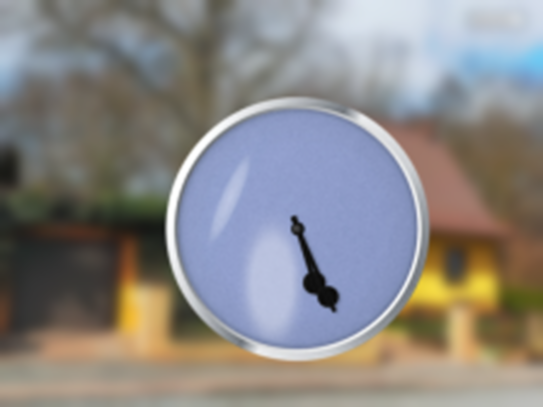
5:26
